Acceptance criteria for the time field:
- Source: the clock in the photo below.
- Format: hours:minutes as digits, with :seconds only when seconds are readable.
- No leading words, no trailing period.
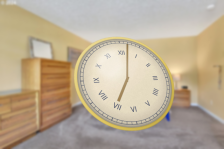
7:02
